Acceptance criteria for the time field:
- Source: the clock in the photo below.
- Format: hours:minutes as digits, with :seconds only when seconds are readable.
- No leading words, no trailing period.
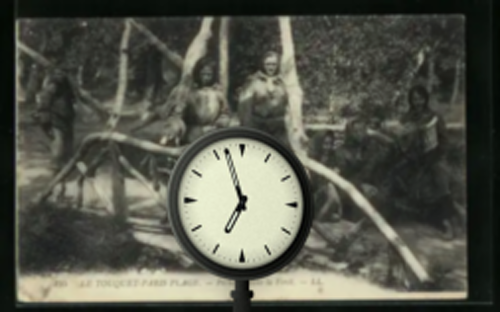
6:57
